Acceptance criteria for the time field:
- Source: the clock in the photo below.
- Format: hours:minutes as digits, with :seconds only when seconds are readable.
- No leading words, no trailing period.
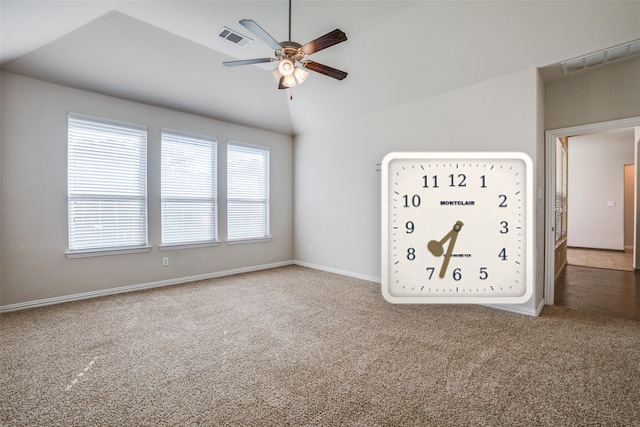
7:33
